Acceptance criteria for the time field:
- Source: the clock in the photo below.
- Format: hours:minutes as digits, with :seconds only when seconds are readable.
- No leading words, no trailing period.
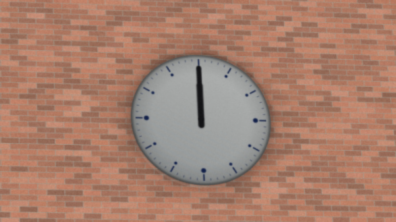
12:00
